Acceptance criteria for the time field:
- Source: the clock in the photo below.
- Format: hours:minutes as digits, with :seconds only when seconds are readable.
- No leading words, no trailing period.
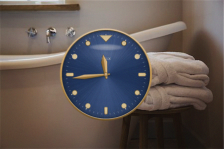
11:44
